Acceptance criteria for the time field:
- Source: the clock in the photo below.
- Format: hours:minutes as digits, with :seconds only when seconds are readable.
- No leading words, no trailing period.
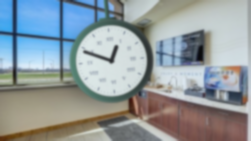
12:49
